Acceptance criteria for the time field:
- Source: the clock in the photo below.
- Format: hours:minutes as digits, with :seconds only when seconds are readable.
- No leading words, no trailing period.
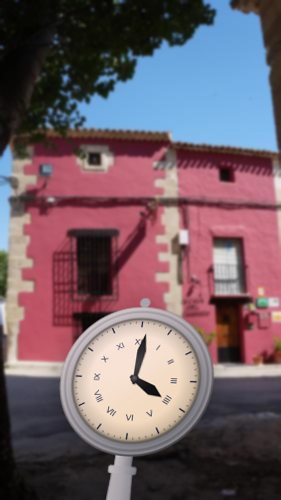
4:01
